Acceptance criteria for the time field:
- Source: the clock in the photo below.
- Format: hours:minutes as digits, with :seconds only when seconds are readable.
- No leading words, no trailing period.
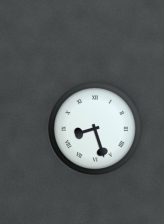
8:27
